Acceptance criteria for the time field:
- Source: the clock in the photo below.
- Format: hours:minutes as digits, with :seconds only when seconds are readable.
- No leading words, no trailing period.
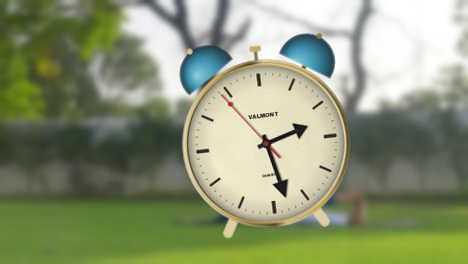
2:27:54
